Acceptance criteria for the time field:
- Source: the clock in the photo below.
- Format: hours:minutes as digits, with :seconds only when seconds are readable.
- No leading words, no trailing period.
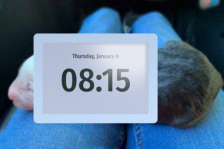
8:15
